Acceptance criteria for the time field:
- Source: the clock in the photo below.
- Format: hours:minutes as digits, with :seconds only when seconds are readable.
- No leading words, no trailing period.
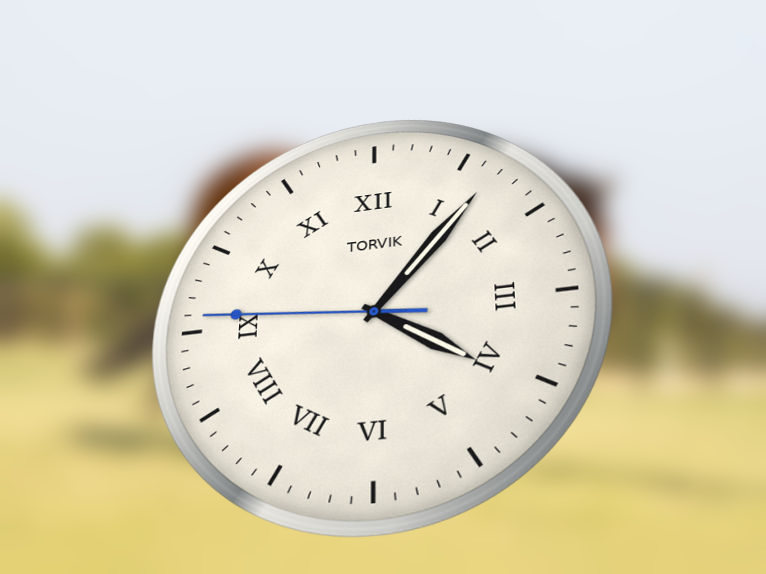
4:06:46
